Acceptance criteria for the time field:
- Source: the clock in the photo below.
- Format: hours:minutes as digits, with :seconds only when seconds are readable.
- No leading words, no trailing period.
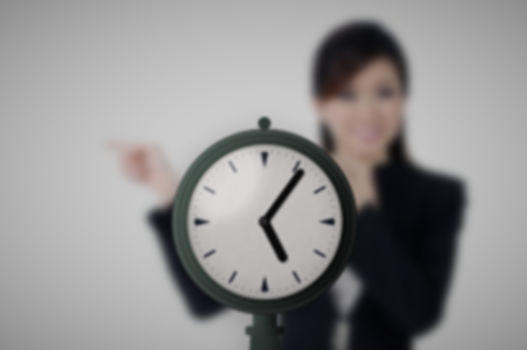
5:06
